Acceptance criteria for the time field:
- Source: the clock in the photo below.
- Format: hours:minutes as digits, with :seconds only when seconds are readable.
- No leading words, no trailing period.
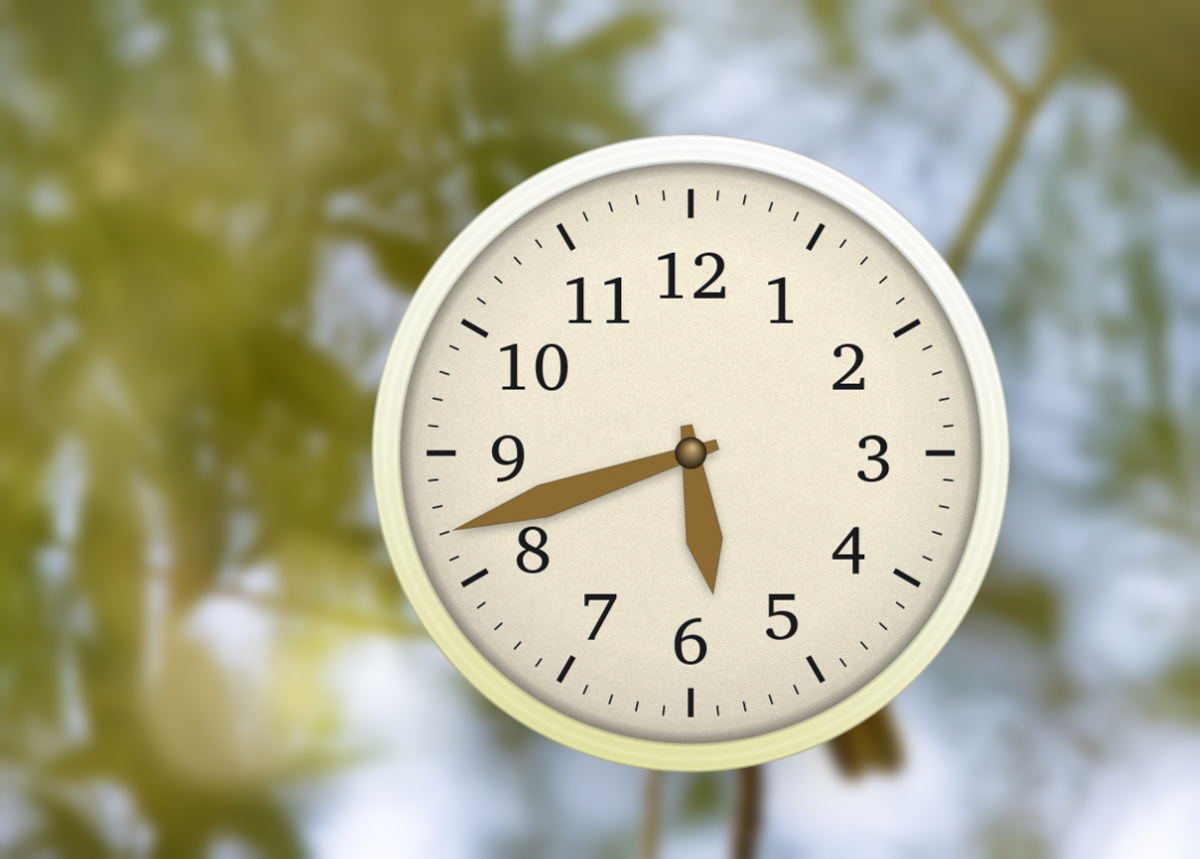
5:42
